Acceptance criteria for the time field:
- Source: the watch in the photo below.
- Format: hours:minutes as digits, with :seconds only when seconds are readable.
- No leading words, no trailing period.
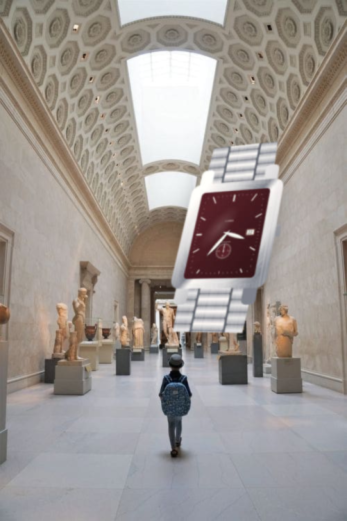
3:36
